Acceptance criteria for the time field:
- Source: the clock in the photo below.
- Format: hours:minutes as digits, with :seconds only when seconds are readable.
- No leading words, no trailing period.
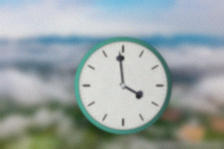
3:59
